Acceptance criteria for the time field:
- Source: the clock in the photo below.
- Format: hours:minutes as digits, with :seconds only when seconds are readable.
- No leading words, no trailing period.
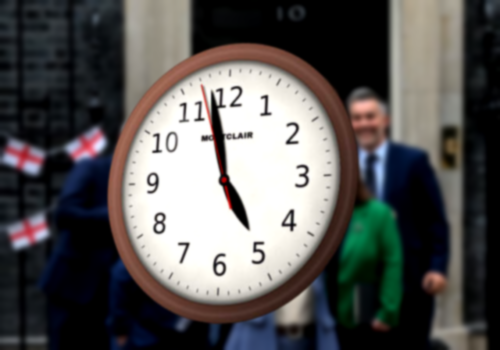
4:57:57
